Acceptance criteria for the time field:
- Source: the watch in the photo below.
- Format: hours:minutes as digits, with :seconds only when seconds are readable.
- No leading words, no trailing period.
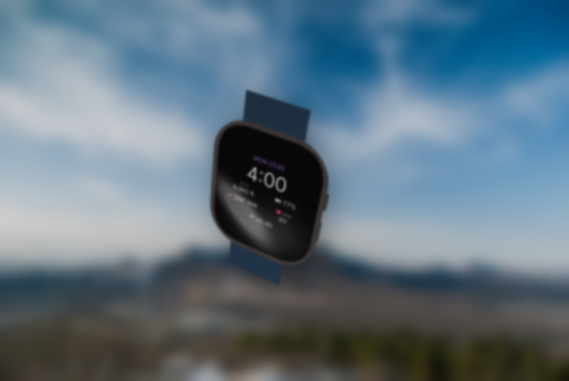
4:00
